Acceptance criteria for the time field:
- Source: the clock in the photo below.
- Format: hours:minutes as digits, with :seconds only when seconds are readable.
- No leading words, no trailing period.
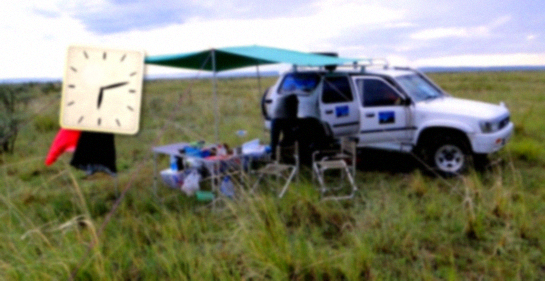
6:12
